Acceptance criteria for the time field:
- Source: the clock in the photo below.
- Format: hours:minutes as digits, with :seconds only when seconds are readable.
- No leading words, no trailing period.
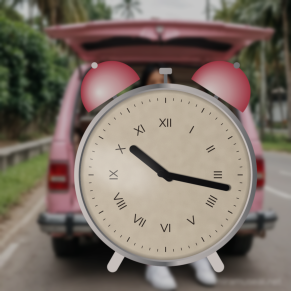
10:17
